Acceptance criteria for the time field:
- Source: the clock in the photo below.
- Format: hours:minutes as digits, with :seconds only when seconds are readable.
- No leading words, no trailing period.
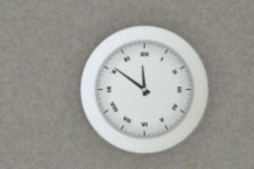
11:51
